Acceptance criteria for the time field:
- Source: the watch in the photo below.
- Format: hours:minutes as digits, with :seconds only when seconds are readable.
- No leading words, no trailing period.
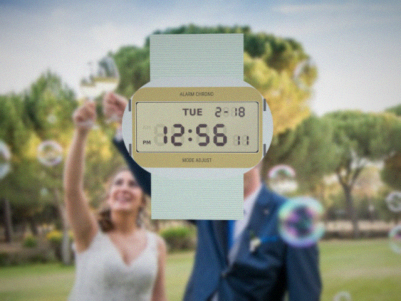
12:56:11
